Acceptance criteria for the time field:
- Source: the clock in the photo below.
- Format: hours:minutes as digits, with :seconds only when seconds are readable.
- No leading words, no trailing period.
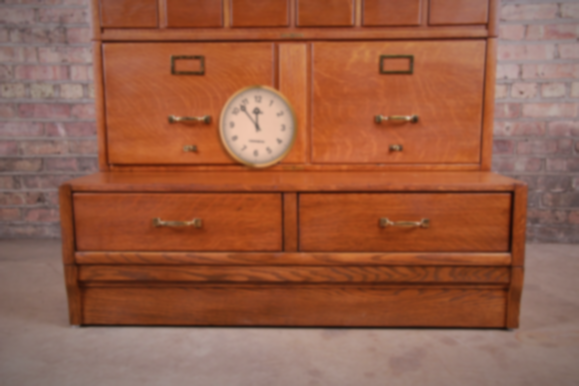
11:53
